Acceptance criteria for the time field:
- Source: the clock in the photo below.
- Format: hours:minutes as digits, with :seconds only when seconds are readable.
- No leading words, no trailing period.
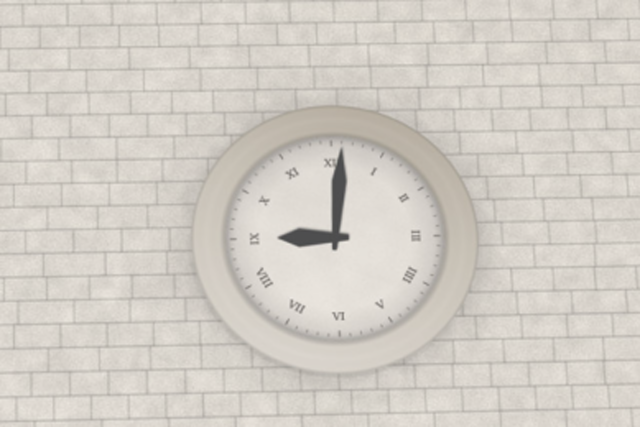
9:01
